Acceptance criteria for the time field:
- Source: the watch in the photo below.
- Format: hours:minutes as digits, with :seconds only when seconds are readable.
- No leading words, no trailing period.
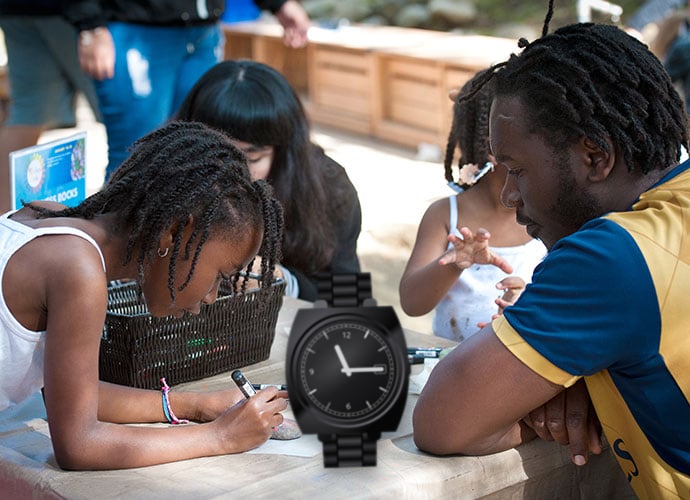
11:15
